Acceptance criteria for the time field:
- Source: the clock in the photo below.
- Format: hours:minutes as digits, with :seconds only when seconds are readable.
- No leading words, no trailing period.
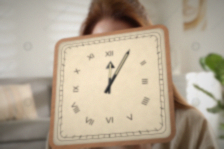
12:05
